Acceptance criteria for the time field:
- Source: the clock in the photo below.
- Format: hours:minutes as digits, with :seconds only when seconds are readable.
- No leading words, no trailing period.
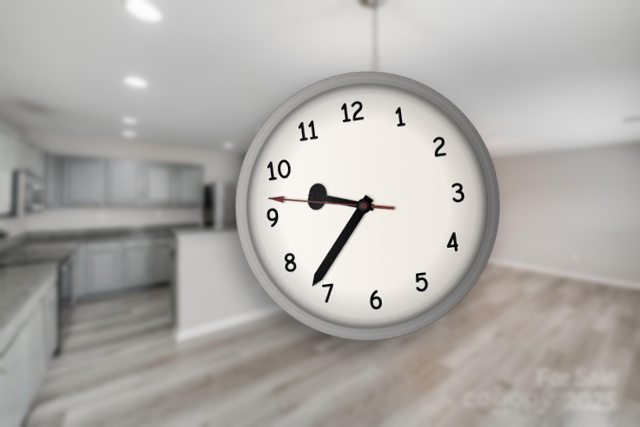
9:36:47
